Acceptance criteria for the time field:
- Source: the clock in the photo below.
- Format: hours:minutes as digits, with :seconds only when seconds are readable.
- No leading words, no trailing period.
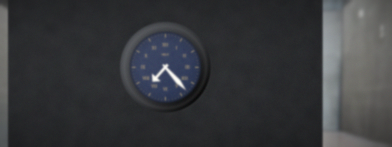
7:23
